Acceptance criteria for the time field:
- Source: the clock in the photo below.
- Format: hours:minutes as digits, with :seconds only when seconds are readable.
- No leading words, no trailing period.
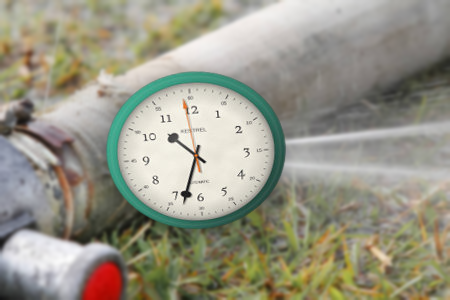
10:32:59
